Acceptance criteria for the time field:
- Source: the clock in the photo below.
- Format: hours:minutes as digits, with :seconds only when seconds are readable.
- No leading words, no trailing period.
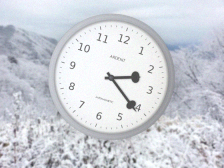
2:21
